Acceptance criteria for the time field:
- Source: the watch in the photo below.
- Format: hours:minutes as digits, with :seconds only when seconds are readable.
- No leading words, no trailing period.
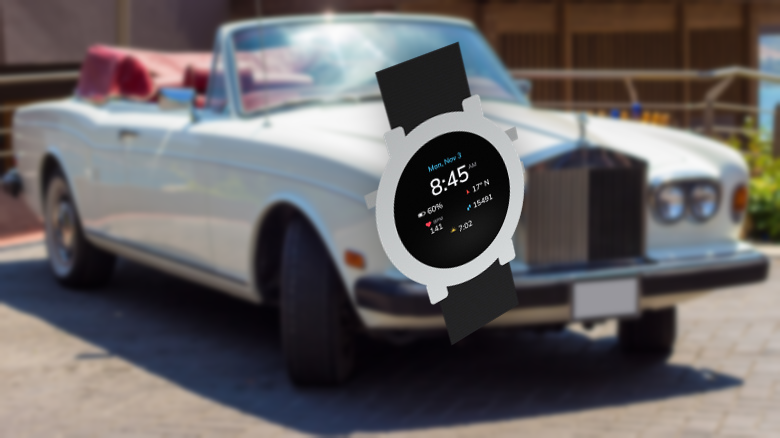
8:45
